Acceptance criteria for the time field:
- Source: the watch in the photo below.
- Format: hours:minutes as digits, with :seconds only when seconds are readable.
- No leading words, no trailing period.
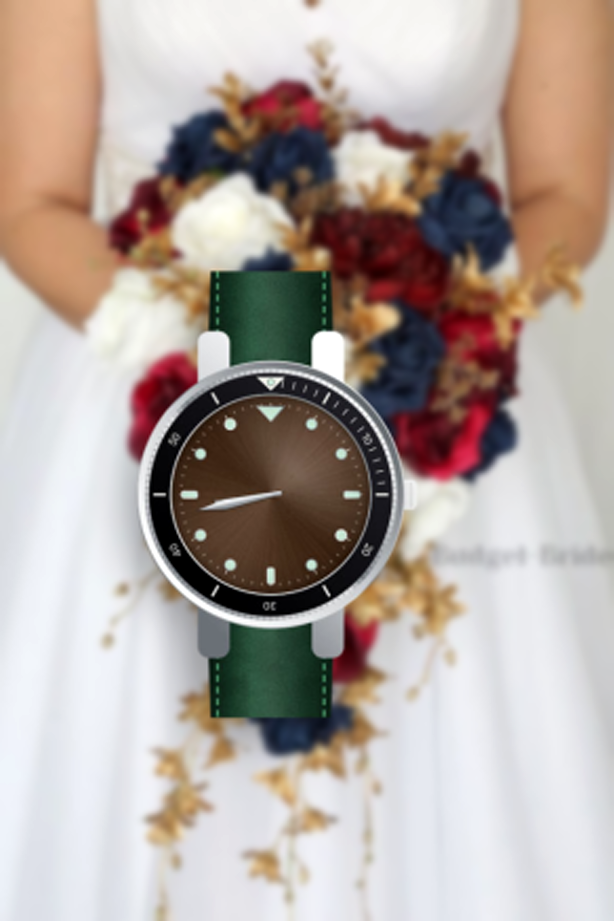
8:43
